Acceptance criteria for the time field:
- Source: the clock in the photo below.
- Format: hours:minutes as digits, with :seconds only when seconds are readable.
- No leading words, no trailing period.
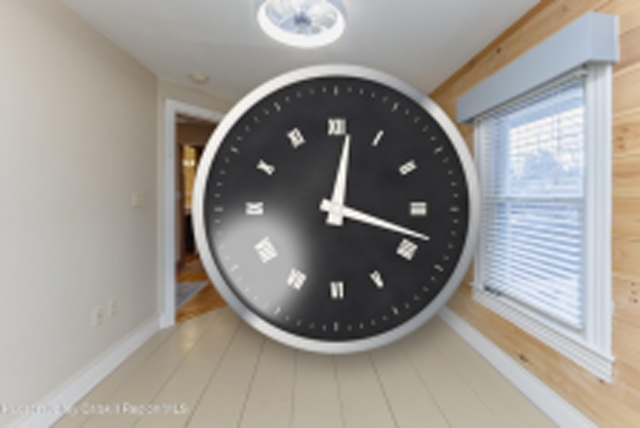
12:18
